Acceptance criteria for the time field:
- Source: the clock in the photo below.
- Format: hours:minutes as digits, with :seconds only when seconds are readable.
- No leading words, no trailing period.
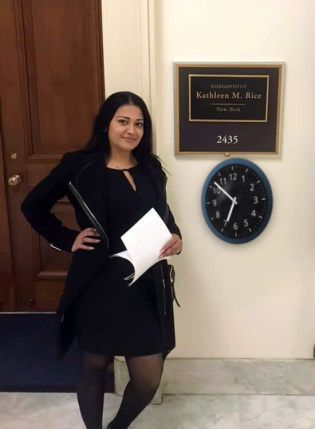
6:52
